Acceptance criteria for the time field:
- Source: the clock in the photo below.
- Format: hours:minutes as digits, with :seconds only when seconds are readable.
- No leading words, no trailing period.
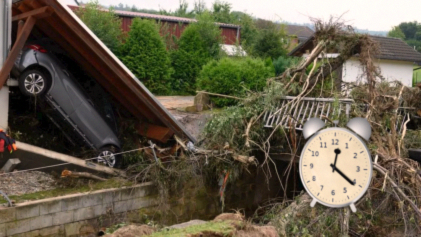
12:21
